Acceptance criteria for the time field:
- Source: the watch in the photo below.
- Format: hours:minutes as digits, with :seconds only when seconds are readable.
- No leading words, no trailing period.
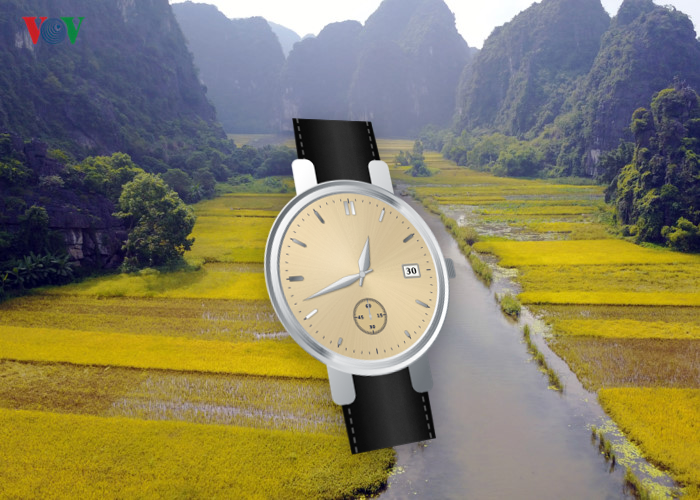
12:42
